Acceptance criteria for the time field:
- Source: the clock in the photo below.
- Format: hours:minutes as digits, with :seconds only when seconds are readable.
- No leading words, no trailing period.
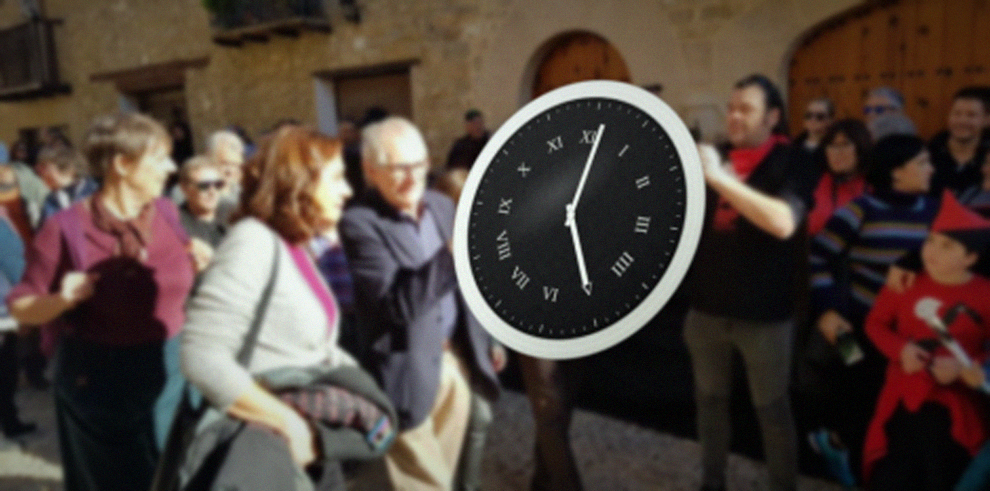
5:01
